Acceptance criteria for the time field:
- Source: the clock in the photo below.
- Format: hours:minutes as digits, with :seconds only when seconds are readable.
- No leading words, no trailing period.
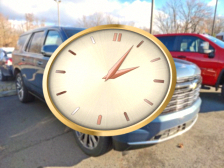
2:04
